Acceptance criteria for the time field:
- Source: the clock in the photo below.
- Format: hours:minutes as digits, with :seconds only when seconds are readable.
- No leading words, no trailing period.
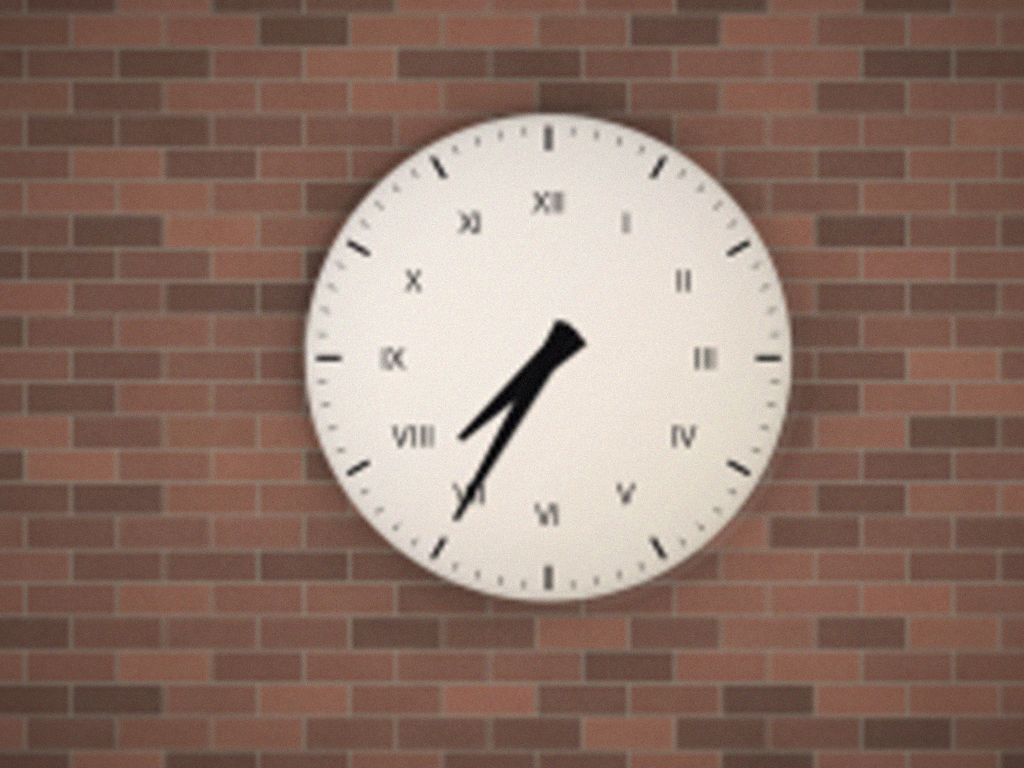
7:35
